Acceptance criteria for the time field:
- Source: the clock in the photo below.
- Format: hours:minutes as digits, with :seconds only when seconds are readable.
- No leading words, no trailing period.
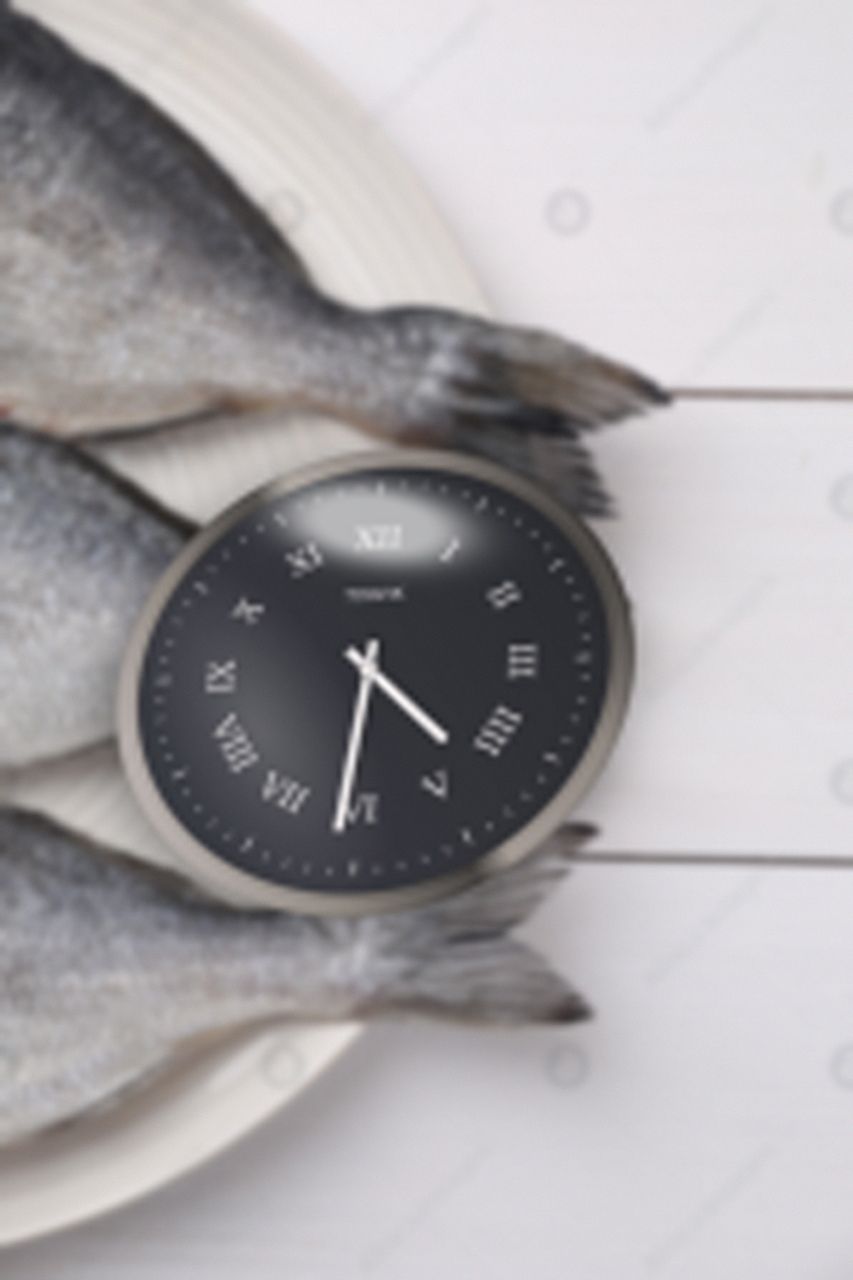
4:31
